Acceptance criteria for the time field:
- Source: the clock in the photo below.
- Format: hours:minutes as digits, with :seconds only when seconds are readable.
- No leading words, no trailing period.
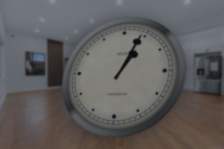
1:04
